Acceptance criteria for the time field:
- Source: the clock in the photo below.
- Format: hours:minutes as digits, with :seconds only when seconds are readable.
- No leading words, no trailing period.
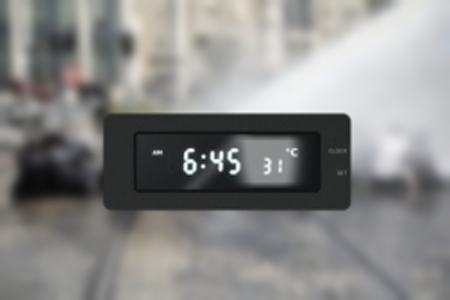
6:45
